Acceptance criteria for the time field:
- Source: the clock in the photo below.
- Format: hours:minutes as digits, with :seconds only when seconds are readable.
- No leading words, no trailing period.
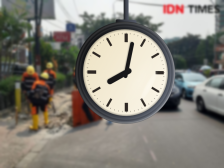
8:02
